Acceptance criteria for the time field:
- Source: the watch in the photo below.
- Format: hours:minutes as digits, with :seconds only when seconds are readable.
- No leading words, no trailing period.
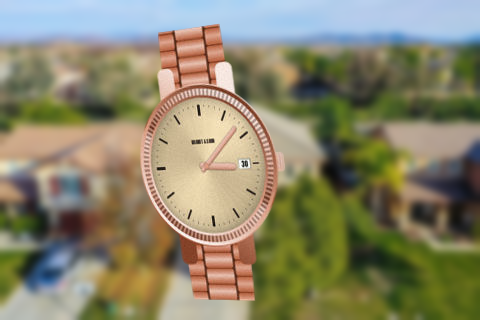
3:08
